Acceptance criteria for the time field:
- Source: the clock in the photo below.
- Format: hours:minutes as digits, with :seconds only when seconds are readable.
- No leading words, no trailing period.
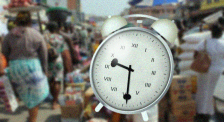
9:29
